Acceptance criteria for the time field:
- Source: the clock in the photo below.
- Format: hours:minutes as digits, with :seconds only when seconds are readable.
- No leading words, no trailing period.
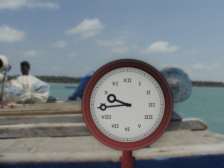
9:44
